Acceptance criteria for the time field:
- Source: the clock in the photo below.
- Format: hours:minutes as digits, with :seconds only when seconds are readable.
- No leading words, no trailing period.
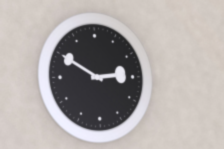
2:50
